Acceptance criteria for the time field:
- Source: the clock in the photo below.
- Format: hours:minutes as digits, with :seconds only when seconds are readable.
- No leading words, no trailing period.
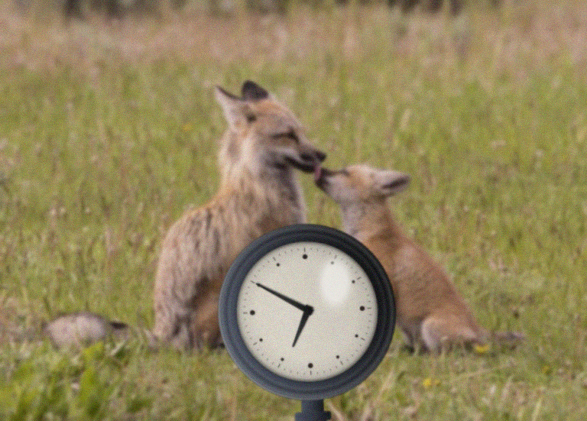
6:50
